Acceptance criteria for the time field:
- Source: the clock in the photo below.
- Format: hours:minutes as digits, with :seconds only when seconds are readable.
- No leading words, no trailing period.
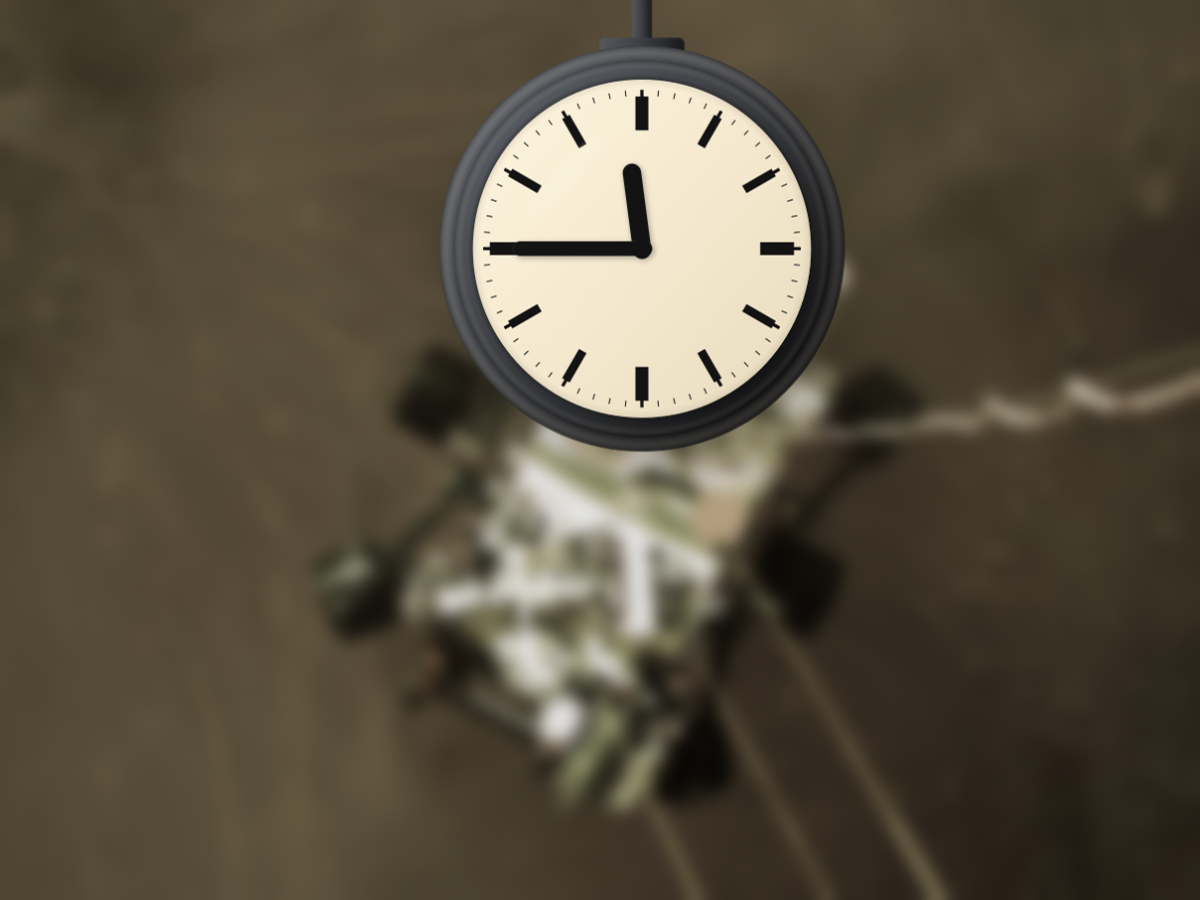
11:45
